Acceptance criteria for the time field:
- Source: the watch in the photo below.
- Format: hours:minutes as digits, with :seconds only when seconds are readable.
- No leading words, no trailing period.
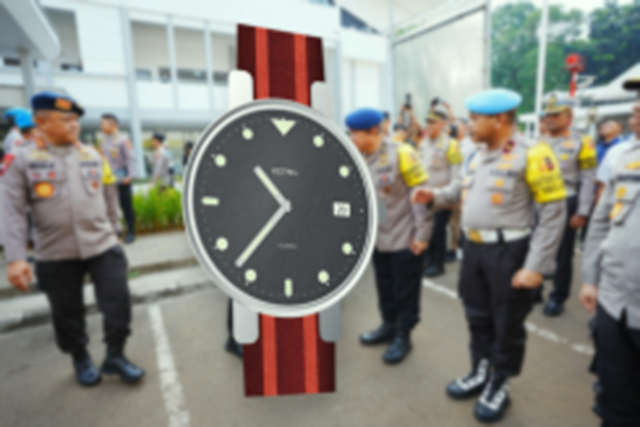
10:37
